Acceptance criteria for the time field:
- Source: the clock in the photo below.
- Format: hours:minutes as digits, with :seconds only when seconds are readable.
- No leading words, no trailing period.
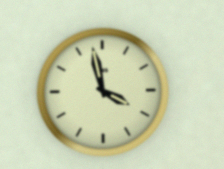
3:58
